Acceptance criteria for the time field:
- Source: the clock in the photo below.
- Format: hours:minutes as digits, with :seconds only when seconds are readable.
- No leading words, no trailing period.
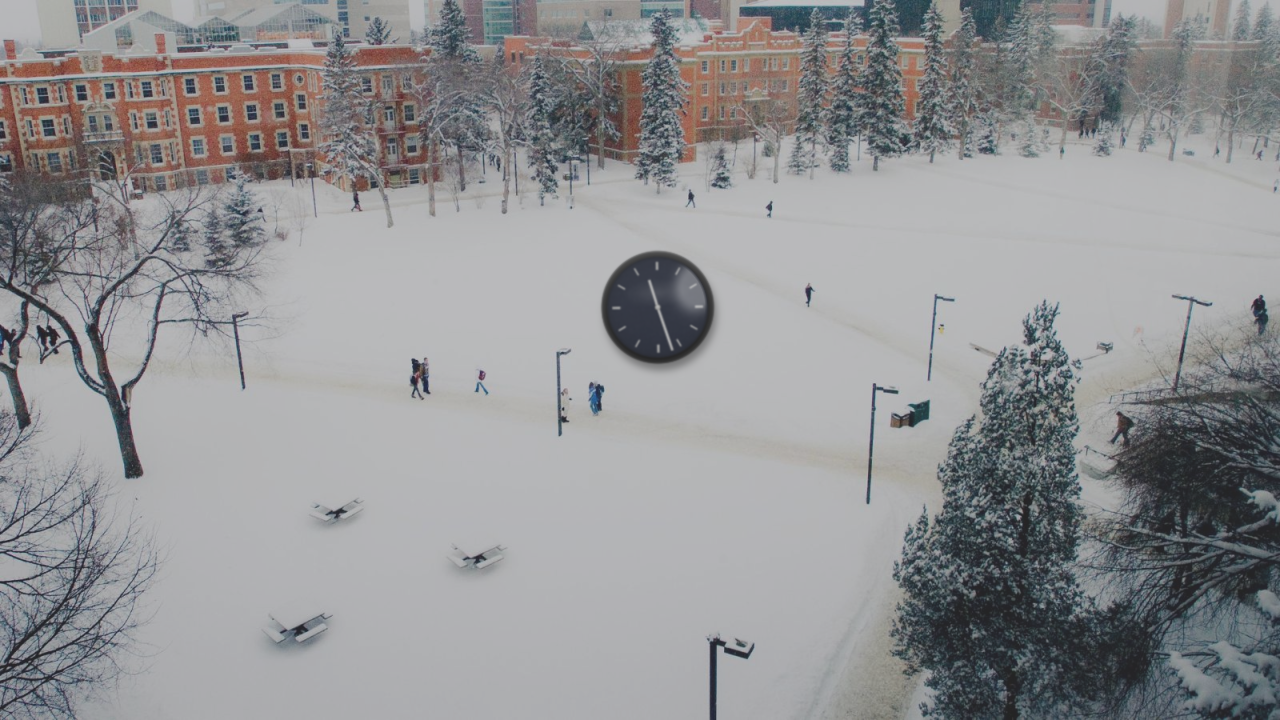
11:27
